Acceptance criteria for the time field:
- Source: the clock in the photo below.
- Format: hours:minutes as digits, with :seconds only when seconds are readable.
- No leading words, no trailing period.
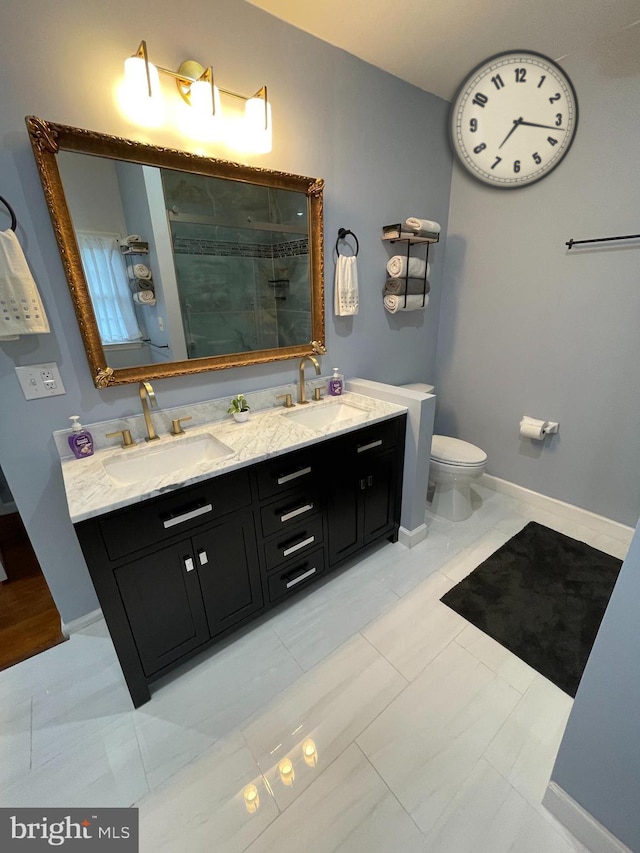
7:17
